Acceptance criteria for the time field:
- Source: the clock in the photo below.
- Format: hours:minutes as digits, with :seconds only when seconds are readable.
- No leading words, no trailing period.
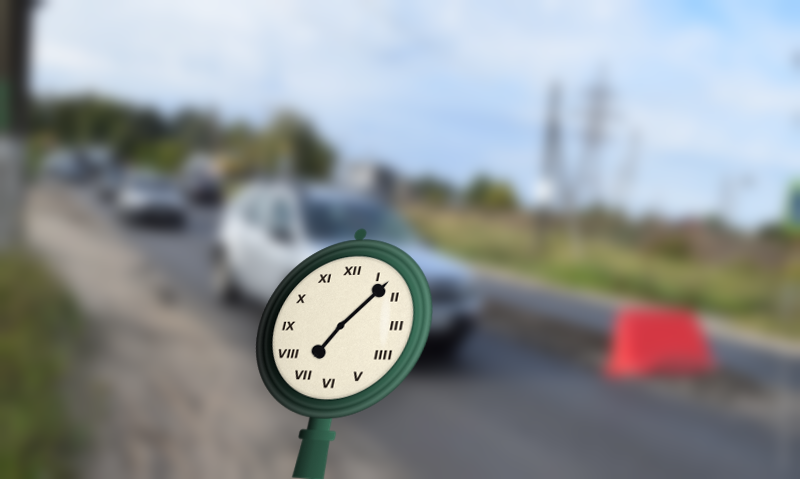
7:07
